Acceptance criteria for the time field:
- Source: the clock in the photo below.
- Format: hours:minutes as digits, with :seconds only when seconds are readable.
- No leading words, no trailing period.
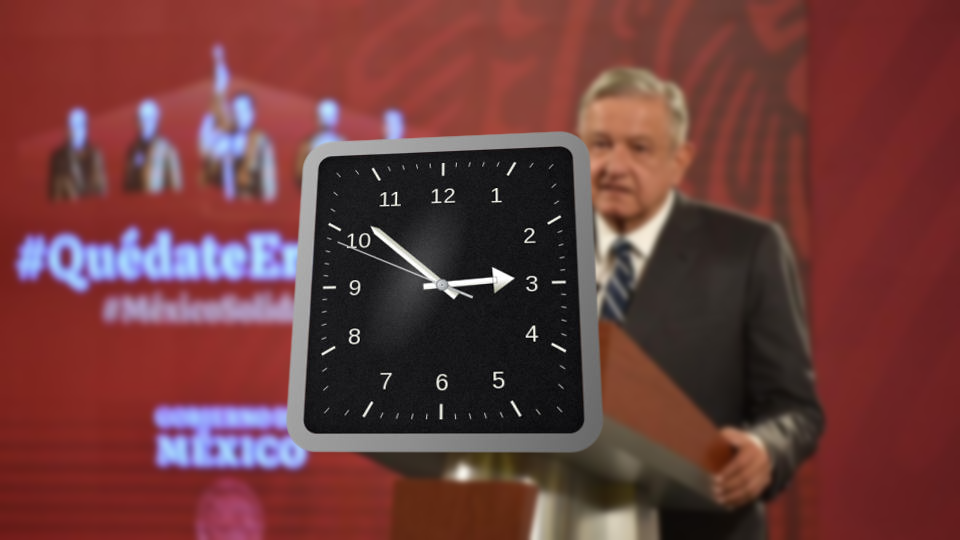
2:51:49
